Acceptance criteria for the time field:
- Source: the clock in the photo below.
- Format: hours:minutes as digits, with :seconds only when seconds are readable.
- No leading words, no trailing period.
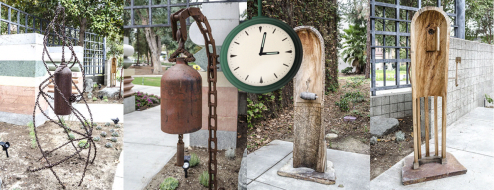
3:02
